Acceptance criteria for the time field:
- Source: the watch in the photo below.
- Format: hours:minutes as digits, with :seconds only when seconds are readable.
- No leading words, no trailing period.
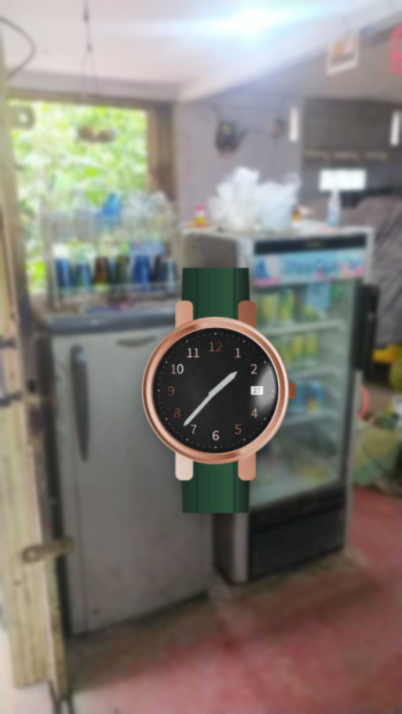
1:37
